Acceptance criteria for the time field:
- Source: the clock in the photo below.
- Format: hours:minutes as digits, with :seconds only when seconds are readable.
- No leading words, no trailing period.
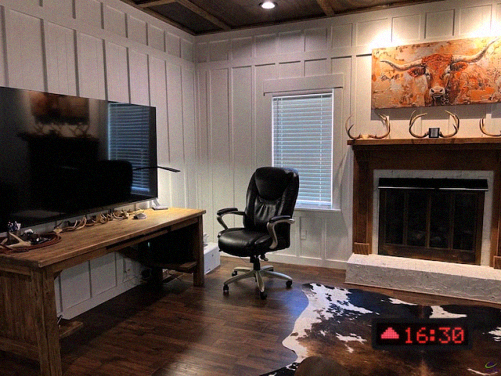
16:30
